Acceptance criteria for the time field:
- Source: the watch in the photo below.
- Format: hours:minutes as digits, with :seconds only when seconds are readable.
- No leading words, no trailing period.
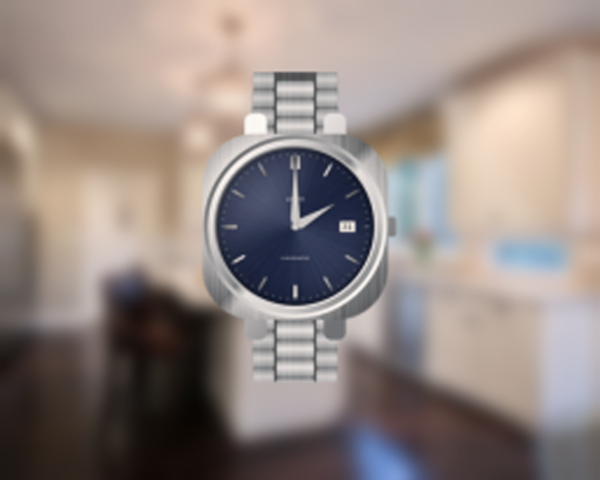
2:00
